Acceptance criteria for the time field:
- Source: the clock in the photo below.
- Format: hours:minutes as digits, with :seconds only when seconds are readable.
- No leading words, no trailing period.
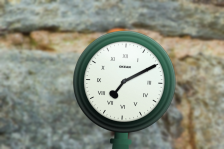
7:10
